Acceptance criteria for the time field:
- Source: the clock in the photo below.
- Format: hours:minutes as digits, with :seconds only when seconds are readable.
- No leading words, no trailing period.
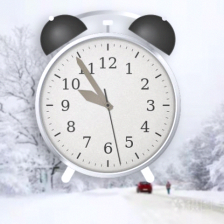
9:54:28
